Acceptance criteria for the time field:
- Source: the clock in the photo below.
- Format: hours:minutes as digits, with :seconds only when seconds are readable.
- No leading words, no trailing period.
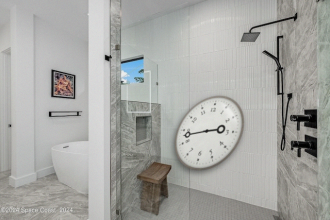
2:43
